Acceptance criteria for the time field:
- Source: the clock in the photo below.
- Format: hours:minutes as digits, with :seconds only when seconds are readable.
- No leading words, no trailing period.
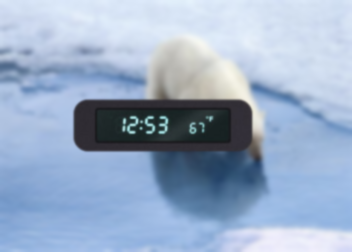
12:53
